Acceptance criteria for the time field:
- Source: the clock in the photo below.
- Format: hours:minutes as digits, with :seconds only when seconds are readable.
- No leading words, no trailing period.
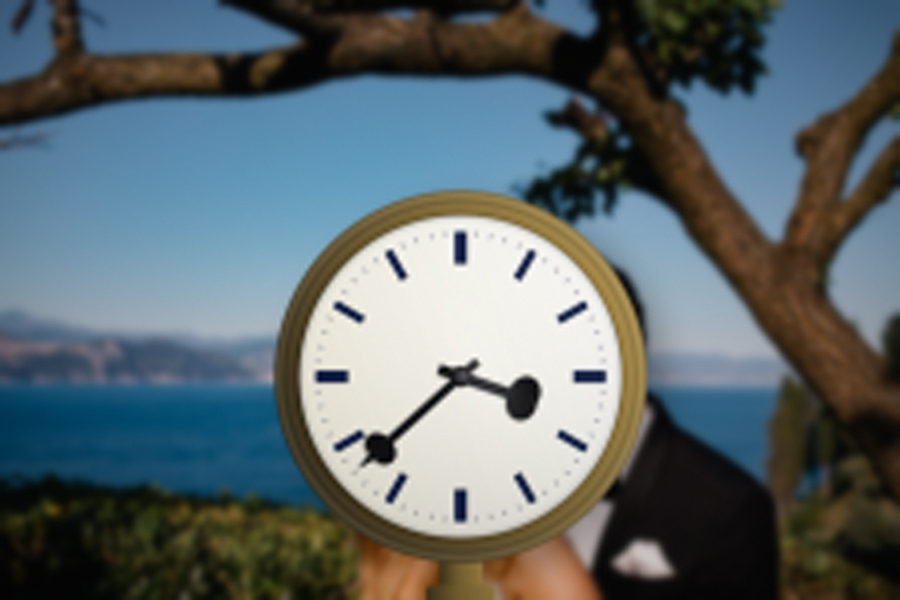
3:38
